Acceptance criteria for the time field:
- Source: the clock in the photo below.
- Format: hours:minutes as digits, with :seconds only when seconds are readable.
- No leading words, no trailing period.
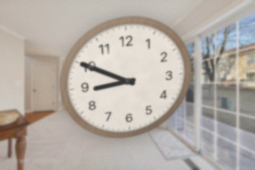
8:50
